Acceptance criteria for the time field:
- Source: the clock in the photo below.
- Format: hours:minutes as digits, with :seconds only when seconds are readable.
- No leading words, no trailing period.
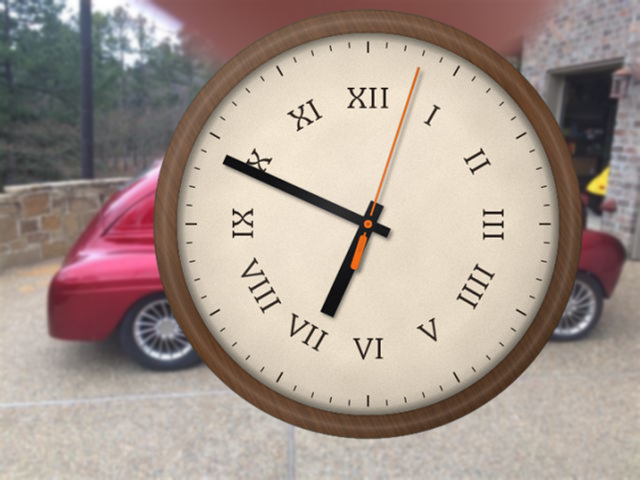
6:49:03
